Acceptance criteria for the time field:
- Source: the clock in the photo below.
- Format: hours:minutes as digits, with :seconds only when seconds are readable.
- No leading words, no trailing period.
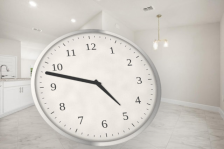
4:48
